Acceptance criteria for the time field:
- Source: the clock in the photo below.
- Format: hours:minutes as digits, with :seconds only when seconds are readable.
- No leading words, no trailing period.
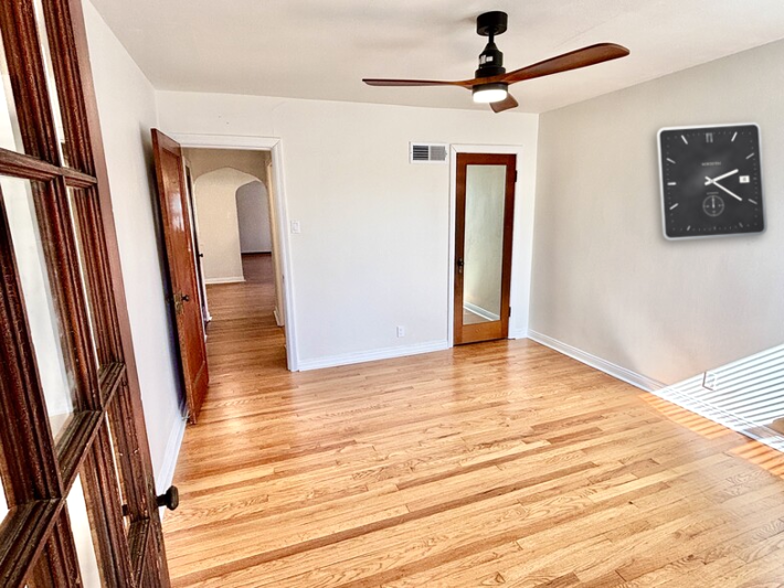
2:21
